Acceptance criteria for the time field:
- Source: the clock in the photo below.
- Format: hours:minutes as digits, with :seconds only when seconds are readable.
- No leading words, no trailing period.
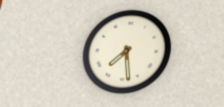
7:28
